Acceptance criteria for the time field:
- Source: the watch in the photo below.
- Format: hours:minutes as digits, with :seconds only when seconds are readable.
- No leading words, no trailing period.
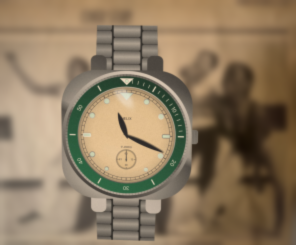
11:19
